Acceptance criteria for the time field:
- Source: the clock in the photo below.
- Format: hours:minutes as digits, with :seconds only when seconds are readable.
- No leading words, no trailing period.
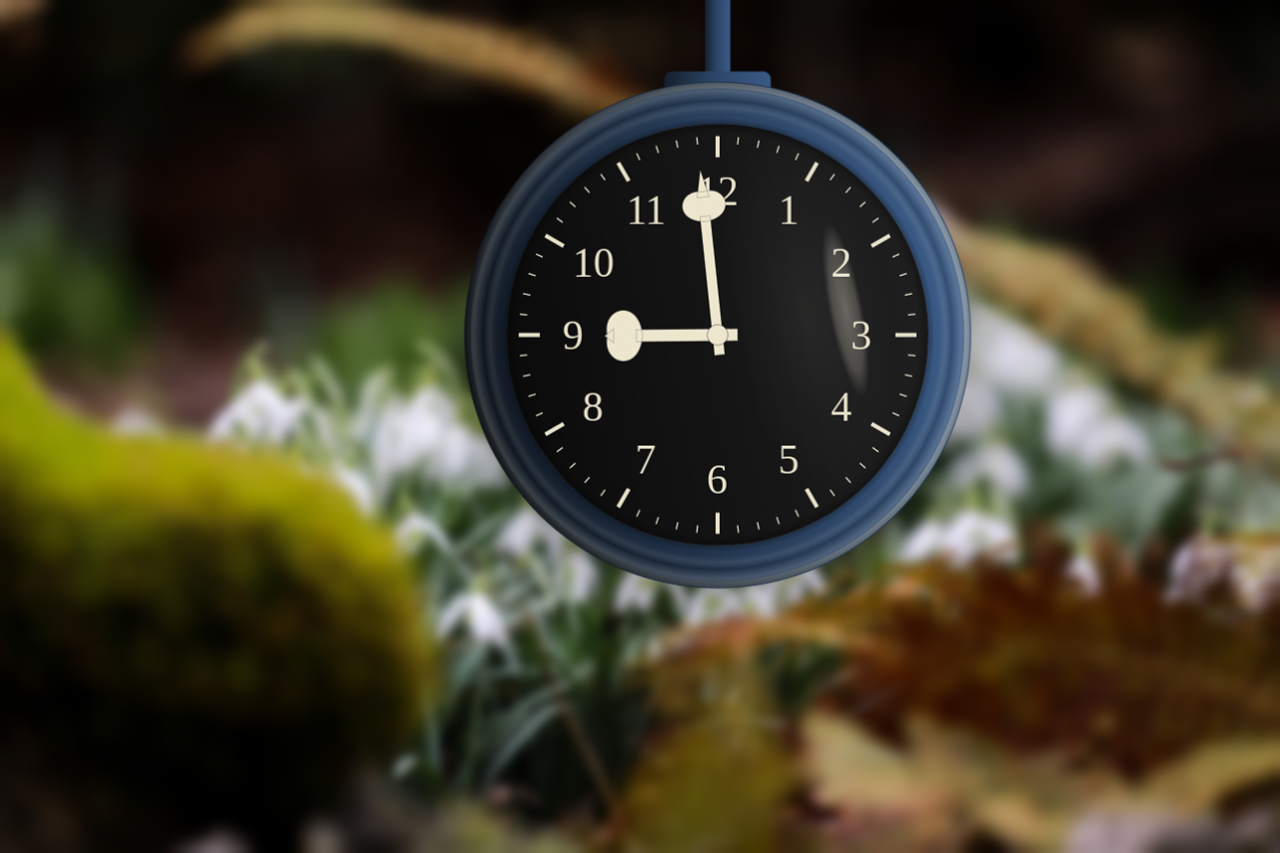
8:59
